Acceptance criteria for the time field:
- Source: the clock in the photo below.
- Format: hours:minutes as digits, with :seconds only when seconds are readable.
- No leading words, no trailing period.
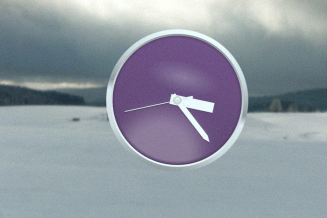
3:23:43
